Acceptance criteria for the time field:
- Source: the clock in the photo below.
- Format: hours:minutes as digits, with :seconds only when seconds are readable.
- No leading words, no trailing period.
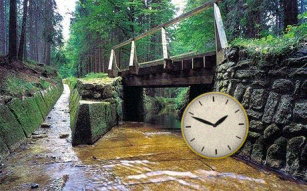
1:49
